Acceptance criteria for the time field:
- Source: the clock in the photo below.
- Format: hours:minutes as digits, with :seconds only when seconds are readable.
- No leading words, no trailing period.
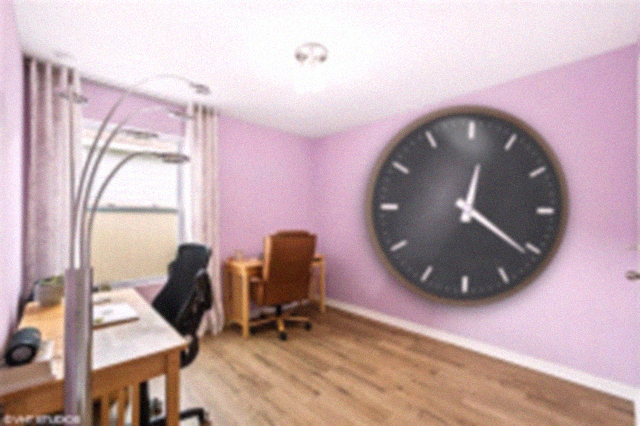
12:21
